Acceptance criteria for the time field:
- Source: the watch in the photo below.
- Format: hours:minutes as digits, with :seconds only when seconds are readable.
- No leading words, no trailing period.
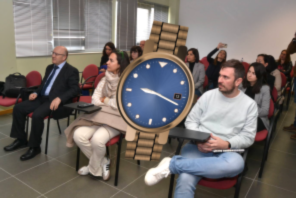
9:18
